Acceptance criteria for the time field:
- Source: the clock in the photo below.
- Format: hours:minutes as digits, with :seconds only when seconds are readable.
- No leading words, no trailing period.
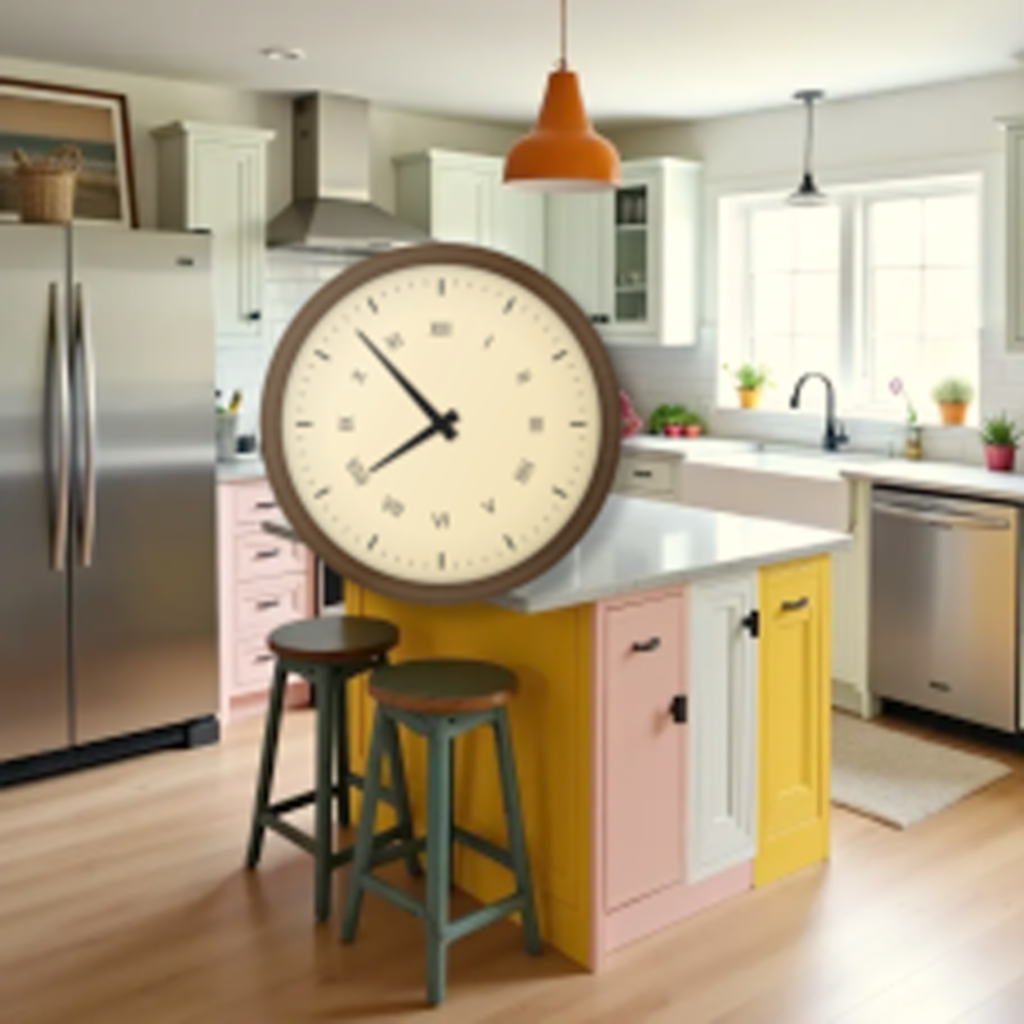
7:53
